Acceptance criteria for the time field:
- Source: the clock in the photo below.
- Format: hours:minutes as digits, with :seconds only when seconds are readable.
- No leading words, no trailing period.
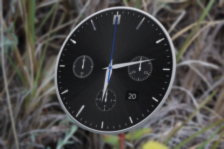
6:13
